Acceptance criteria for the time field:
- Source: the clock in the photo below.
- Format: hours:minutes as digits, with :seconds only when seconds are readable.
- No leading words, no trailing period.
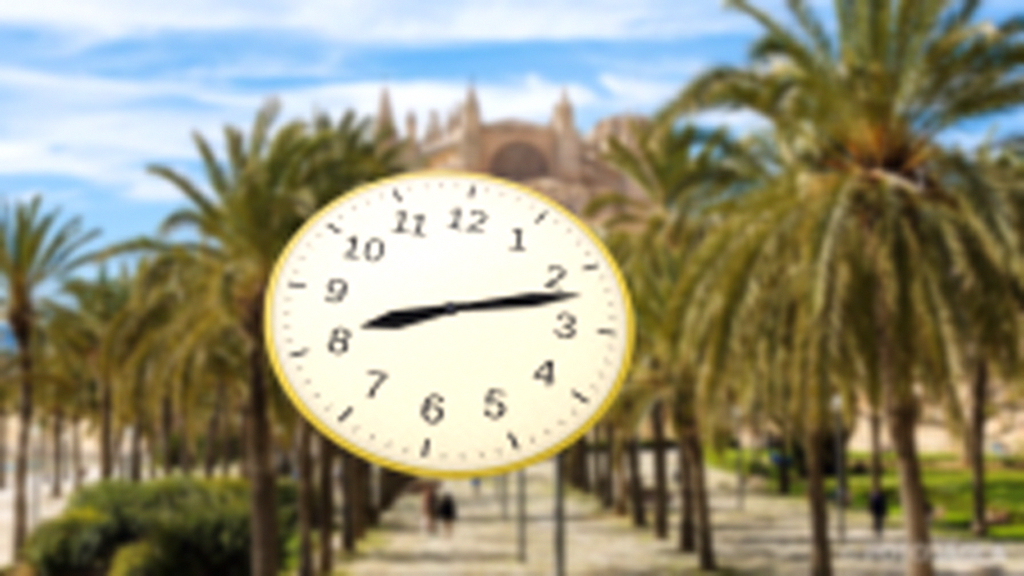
8:12
